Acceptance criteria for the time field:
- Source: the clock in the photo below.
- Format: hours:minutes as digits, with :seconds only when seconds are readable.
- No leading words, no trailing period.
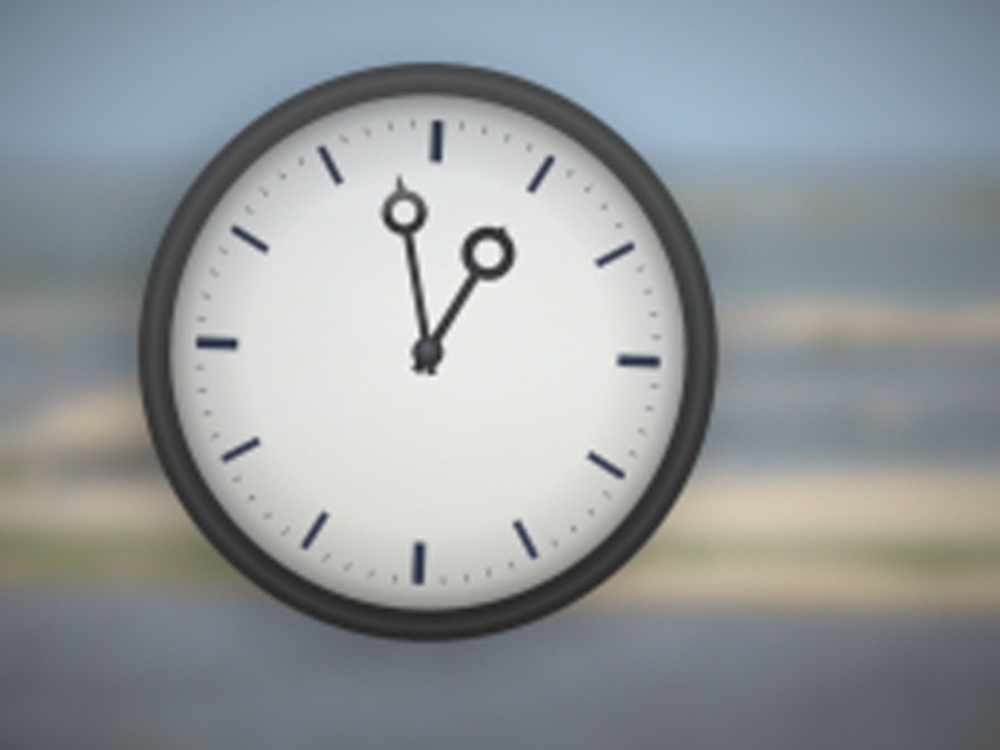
12:58
